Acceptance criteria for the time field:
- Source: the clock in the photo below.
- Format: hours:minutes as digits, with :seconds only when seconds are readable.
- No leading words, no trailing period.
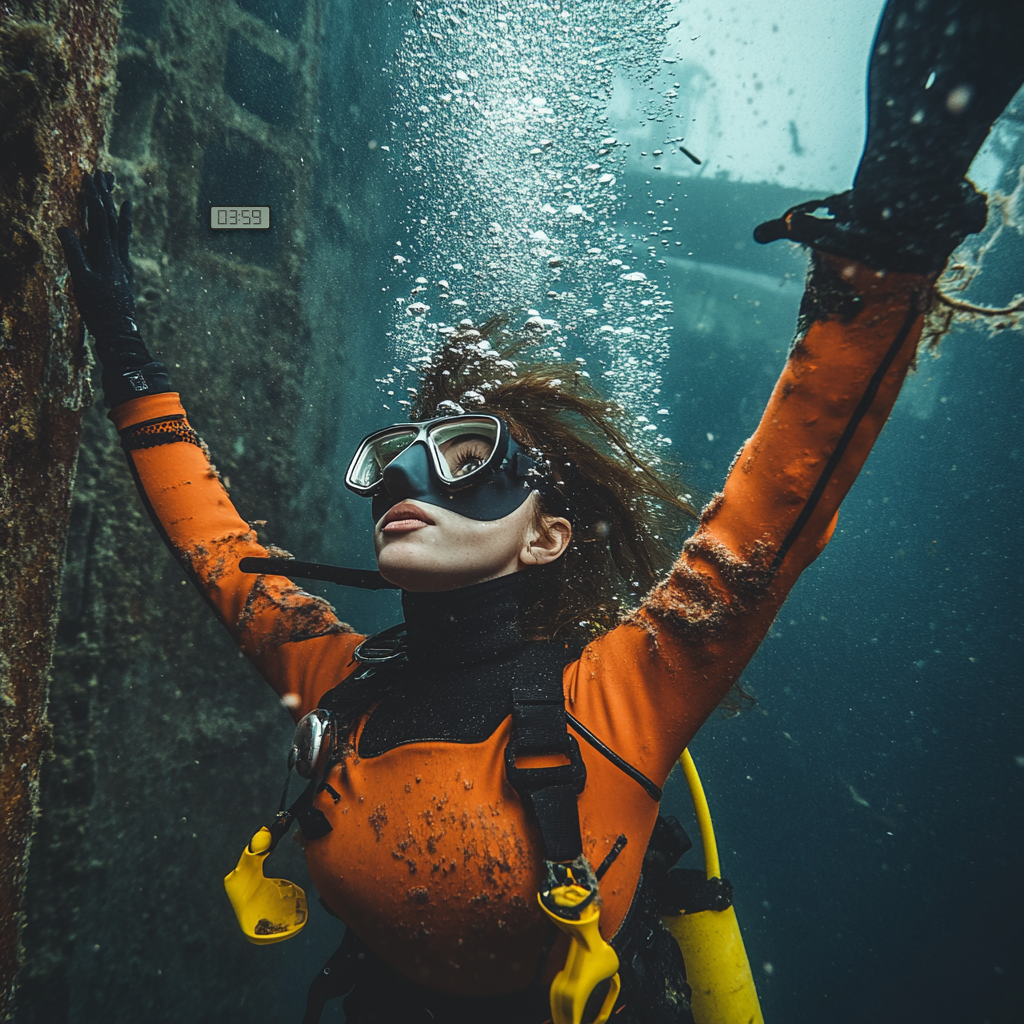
3:59
